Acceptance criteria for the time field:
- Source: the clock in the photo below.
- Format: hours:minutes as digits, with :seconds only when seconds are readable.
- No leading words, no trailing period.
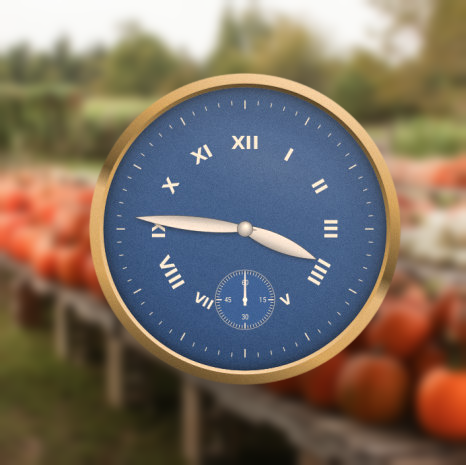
3:46
